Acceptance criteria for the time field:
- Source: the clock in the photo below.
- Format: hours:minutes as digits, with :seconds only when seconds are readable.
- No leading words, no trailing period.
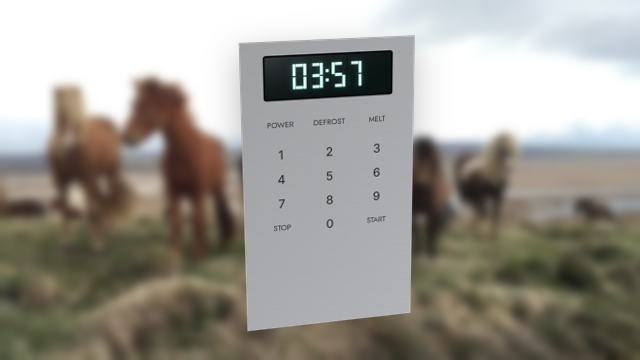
3:57
